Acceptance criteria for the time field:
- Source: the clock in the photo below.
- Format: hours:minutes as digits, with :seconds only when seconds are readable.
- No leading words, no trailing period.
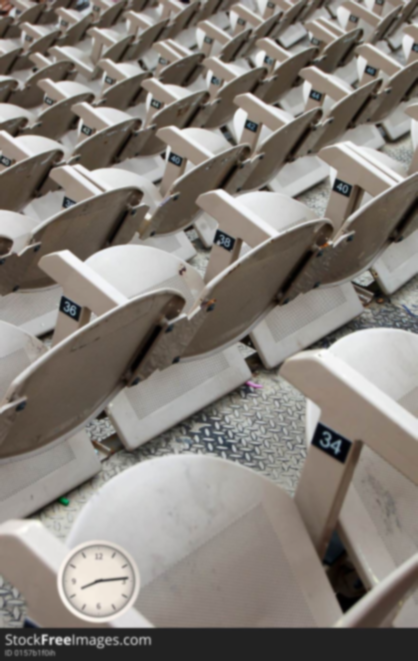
8:14
